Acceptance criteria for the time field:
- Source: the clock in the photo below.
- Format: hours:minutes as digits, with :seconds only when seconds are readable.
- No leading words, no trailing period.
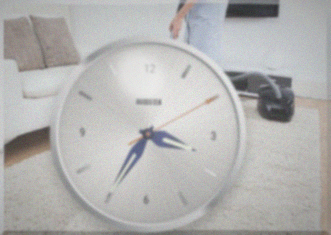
3:35:10
